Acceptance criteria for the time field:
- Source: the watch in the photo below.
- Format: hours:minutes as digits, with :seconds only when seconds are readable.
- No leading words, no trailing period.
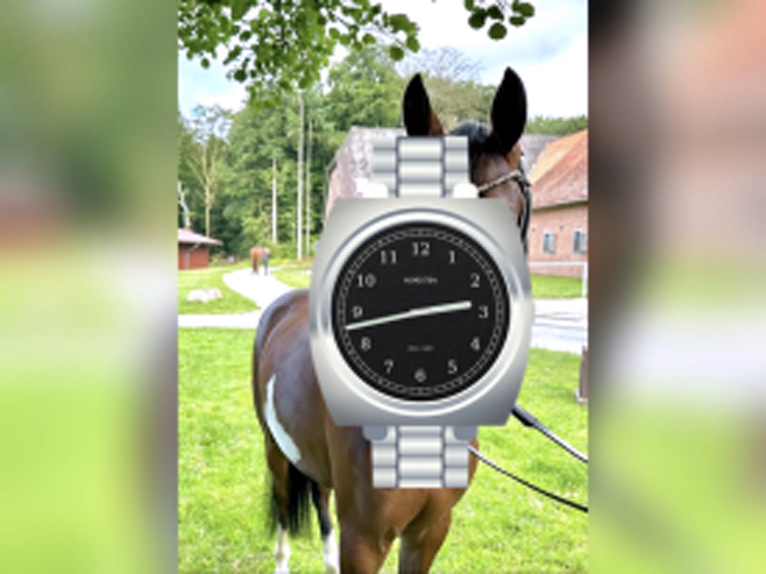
2:43
